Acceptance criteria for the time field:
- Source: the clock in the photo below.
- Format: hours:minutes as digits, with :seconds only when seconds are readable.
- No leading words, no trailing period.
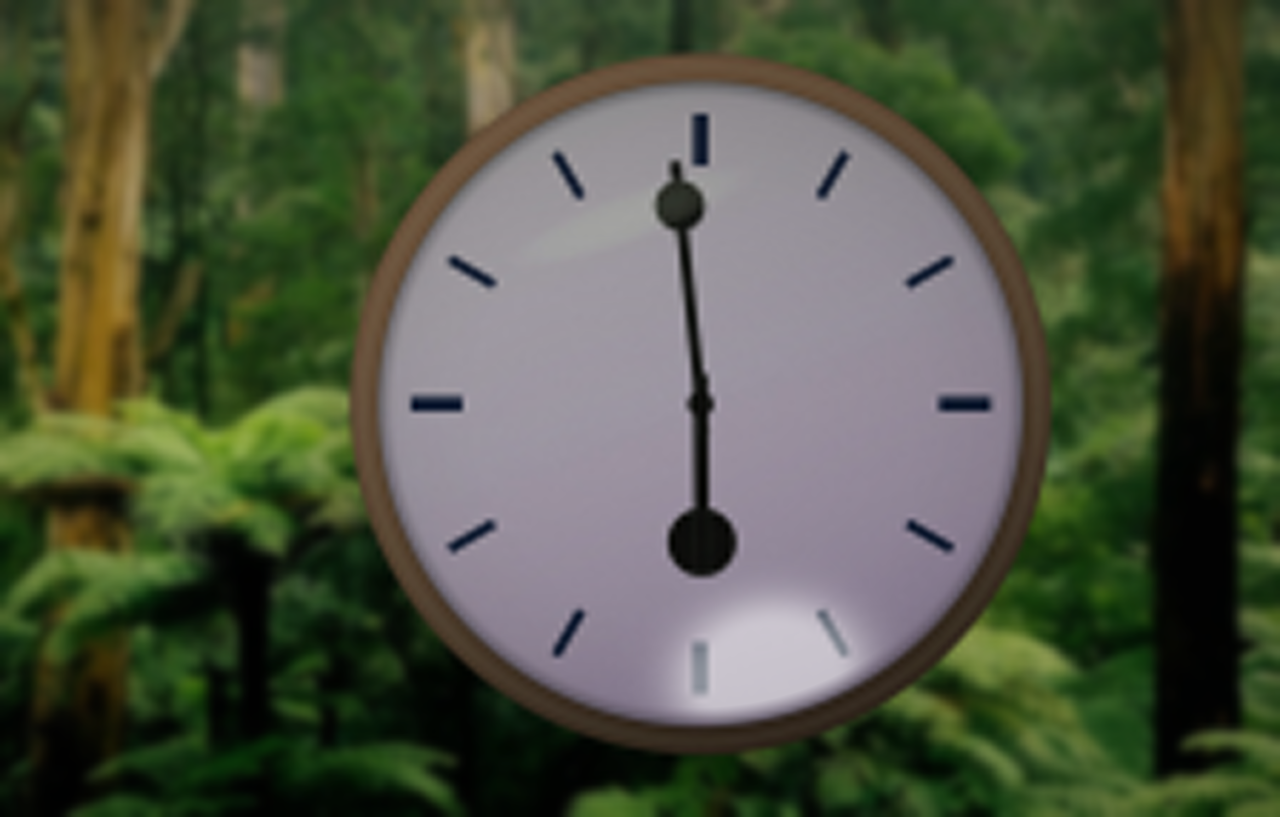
5:59
